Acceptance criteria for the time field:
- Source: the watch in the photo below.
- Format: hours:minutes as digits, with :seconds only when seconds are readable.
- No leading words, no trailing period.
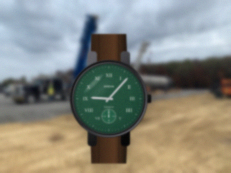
9:07
